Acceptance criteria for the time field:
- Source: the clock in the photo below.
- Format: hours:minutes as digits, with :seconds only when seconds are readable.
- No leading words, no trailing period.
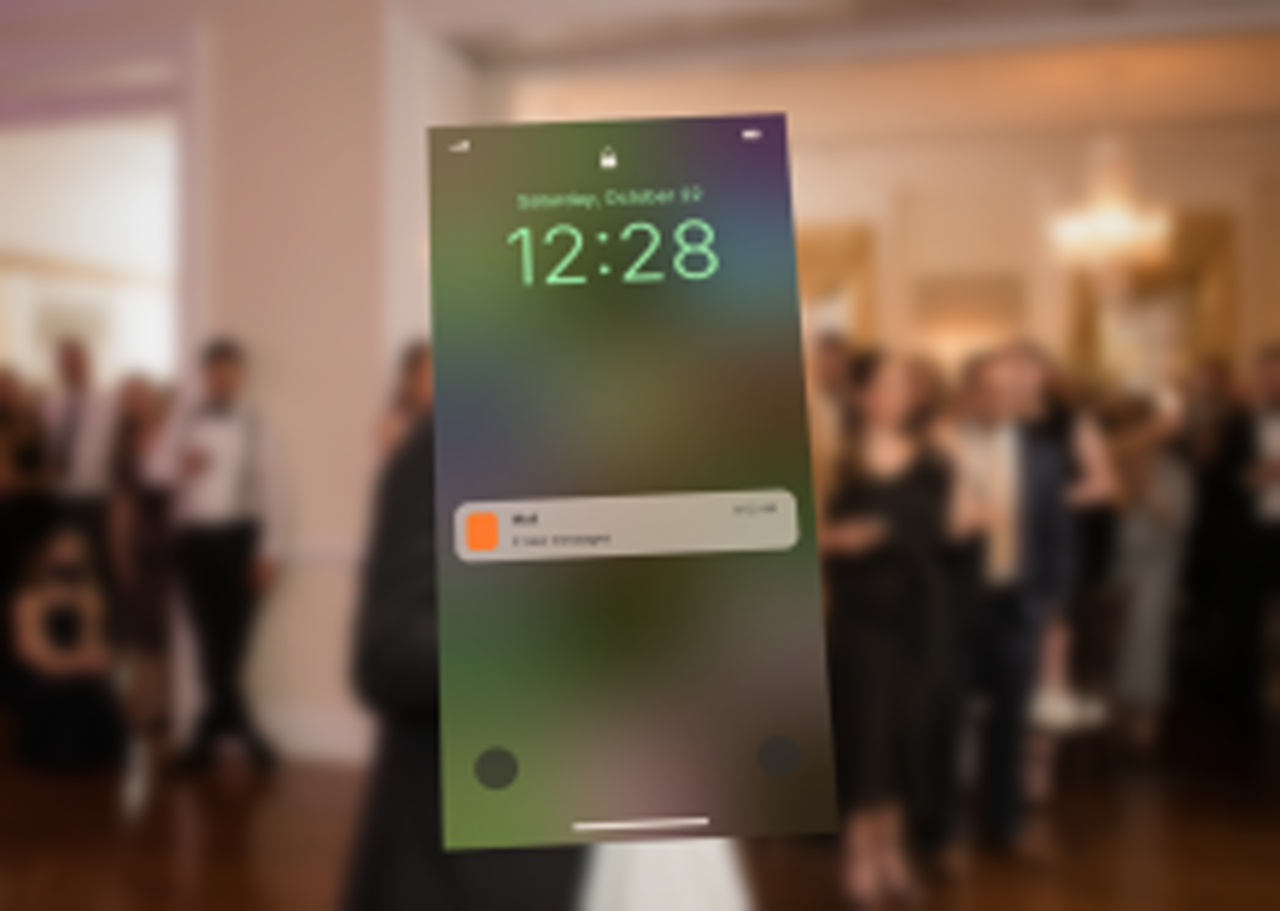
12:28
